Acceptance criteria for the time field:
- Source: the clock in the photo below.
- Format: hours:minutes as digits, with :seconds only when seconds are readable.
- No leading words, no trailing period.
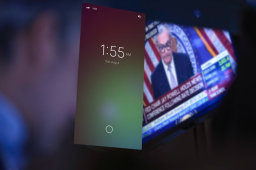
1:55
